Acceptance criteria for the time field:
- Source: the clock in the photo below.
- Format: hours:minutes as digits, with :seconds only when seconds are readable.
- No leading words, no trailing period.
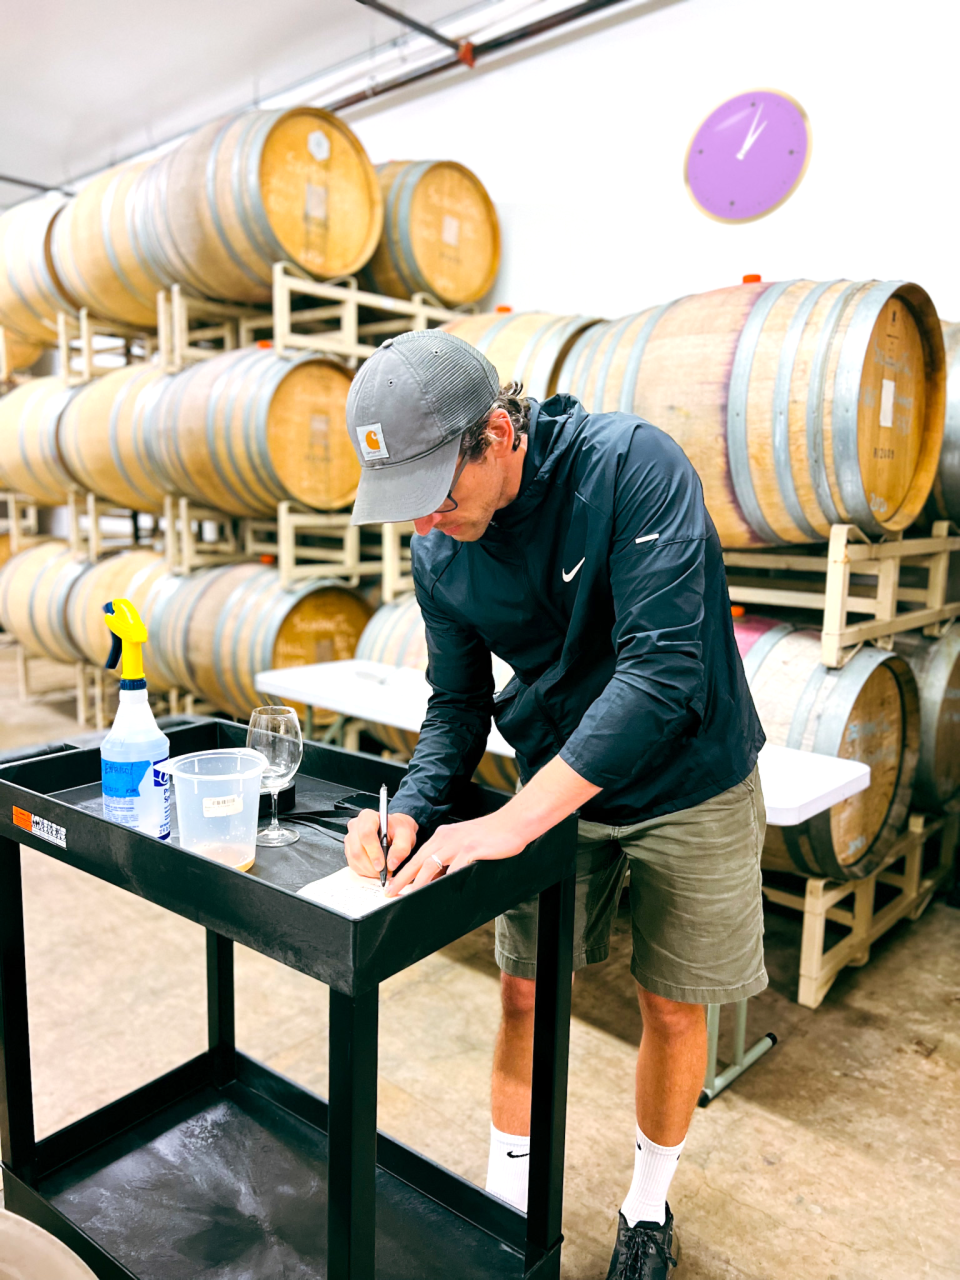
1:02
